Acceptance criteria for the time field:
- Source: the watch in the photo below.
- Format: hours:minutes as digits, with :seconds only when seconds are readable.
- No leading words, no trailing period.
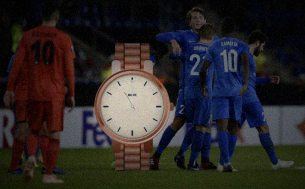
11:00
